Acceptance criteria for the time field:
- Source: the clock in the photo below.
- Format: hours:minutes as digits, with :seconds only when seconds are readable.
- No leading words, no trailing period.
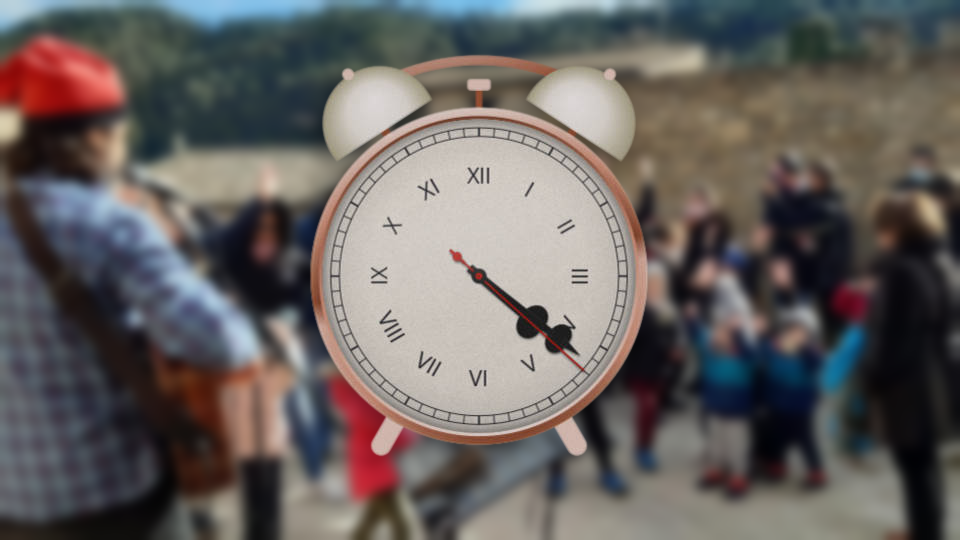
4:21:22
